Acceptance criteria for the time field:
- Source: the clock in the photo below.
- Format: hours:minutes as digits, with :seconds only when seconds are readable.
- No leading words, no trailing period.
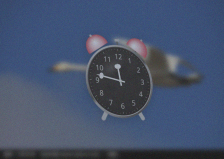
11:47
